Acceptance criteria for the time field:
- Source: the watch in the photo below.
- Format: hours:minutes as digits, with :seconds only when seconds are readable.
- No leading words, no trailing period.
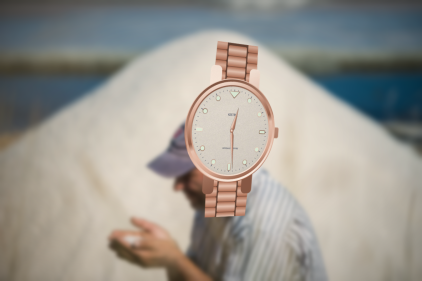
12:29
